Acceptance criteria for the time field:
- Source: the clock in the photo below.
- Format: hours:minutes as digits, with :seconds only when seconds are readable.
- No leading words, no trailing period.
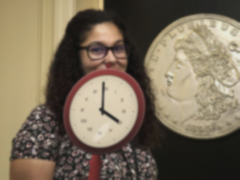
3:59
